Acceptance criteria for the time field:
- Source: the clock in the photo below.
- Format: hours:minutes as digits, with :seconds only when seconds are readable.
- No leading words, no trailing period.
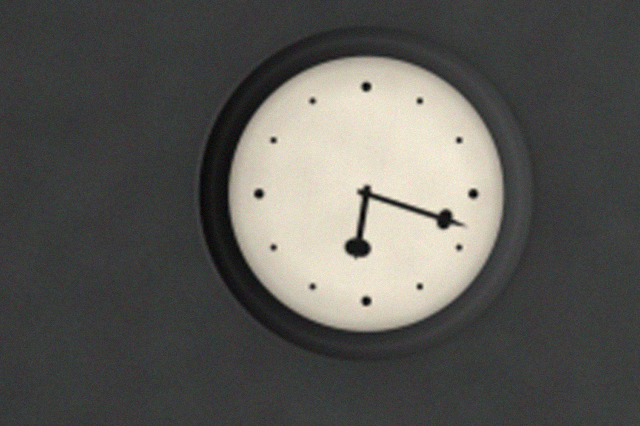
6:18
